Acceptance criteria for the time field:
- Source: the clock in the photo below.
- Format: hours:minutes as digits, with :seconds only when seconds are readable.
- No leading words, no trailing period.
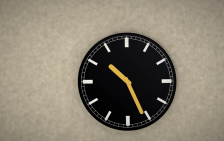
10:26
